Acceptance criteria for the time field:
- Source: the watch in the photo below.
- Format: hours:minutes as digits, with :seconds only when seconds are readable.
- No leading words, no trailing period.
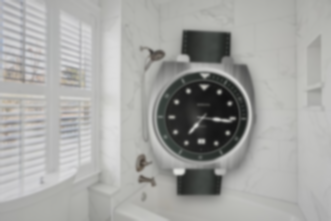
7:16
